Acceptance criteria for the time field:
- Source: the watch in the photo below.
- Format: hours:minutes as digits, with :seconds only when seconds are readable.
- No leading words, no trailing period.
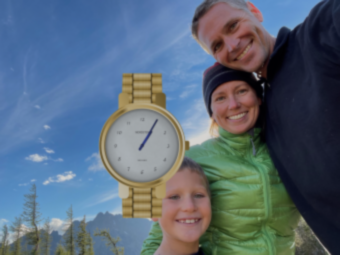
1:05
